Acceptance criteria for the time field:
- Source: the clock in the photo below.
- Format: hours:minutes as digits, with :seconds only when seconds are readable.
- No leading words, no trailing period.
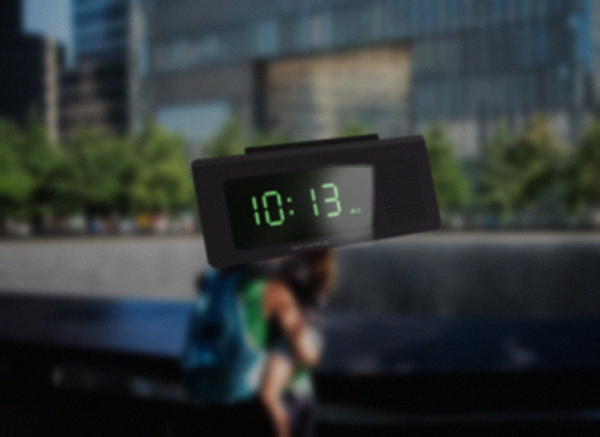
10:13
